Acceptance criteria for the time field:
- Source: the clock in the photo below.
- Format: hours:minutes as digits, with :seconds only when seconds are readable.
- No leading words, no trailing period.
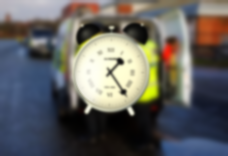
1:24
